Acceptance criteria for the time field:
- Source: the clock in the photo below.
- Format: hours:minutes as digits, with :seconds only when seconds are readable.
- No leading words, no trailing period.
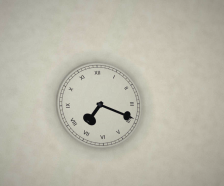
7:19
